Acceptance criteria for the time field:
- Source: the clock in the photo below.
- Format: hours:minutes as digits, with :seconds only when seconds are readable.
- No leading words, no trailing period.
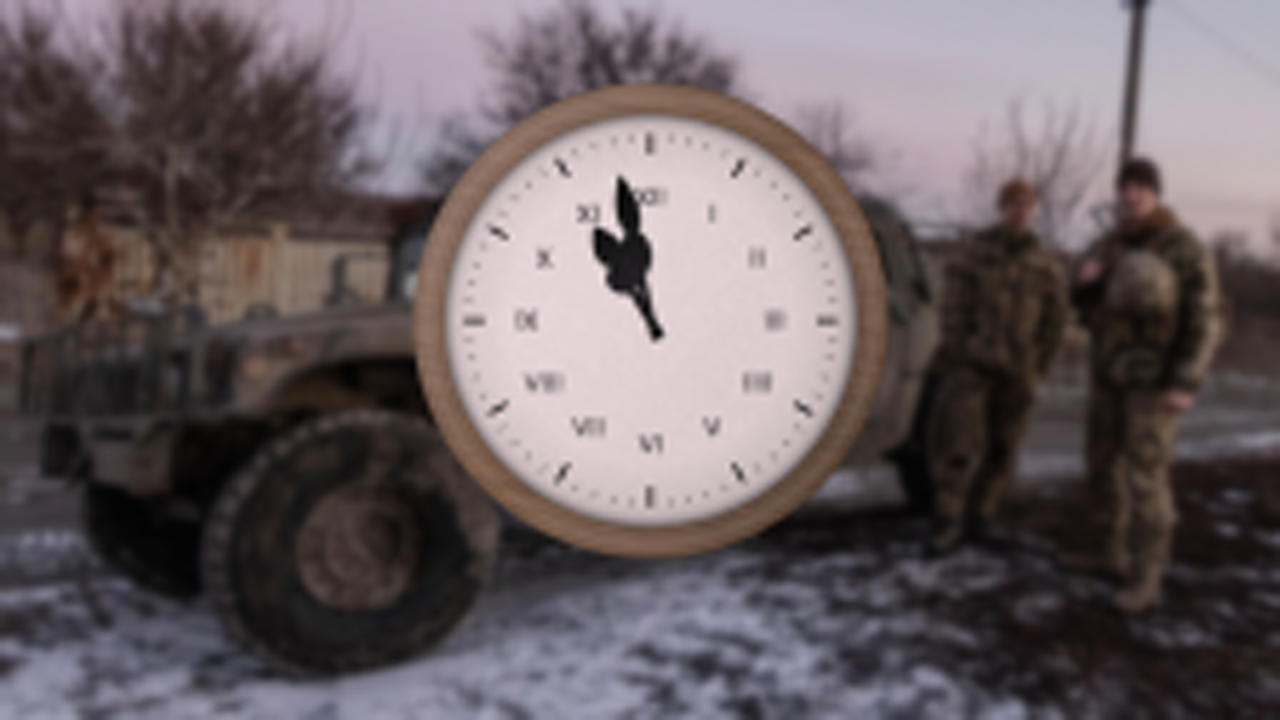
10:58
